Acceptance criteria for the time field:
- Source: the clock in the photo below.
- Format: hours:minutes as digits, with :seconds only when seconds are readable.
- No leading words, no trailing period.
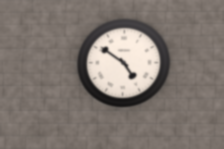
4:51
